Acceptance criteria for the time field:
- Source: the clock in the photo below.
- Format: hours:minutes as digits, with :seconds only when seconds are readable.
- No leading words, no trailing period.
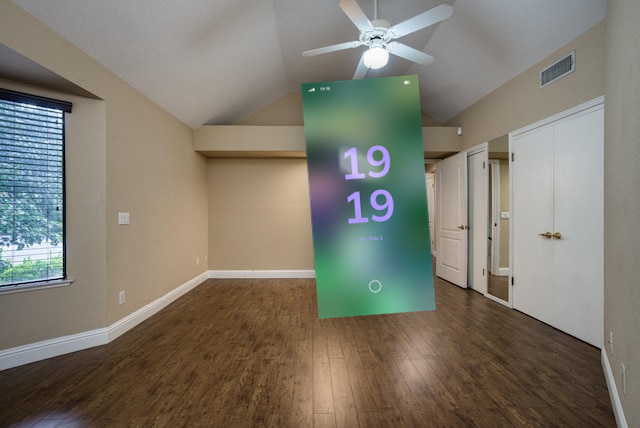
19:19
